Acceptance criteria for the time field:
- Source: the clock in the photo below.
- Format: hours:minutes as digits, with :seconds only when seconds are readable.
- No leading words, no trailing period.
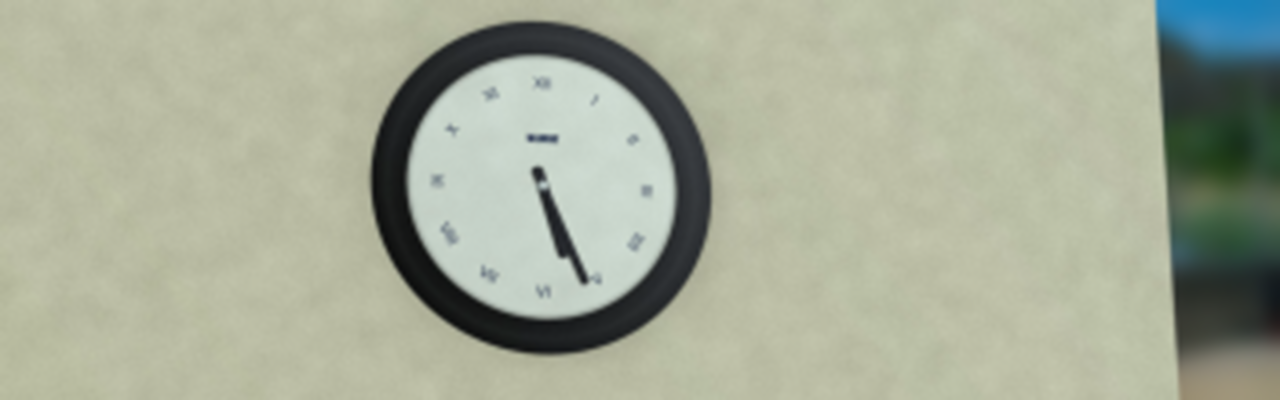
5:26
